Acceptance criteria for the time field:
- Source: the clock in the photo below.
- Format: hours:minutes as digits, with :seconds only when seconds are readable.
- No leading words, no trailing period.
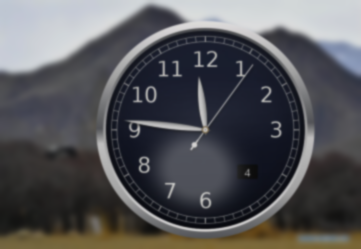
11:46:06
